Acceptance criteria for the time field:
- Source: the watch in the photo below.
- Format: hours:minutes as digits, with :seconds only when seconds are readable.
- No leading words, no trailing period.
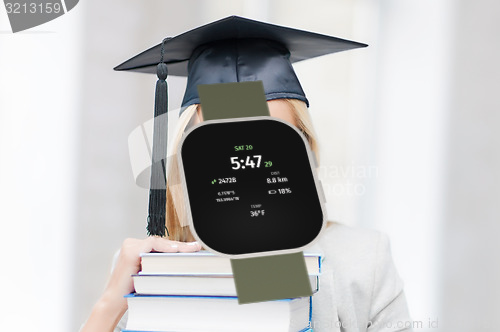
5:47:29
